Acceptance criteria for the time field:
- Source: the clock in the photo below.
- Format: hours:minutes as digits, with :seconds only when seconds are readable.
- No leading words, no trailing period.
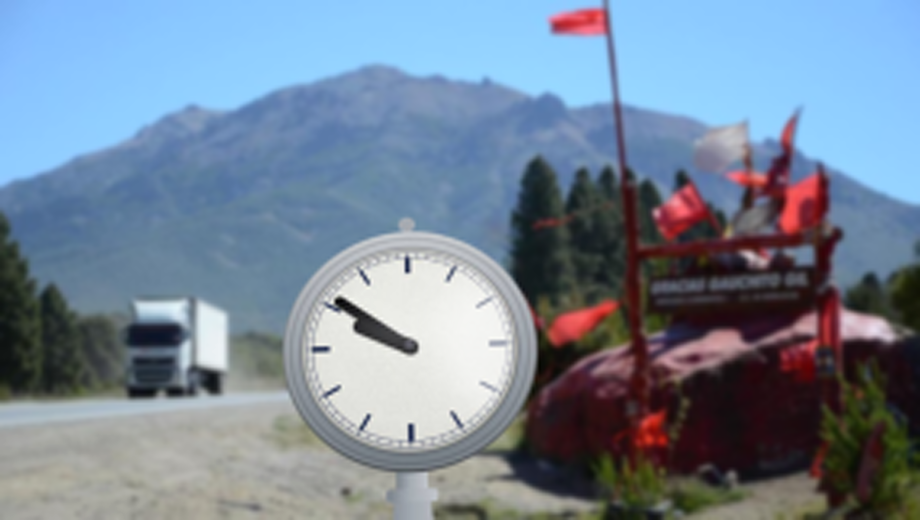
9:51
